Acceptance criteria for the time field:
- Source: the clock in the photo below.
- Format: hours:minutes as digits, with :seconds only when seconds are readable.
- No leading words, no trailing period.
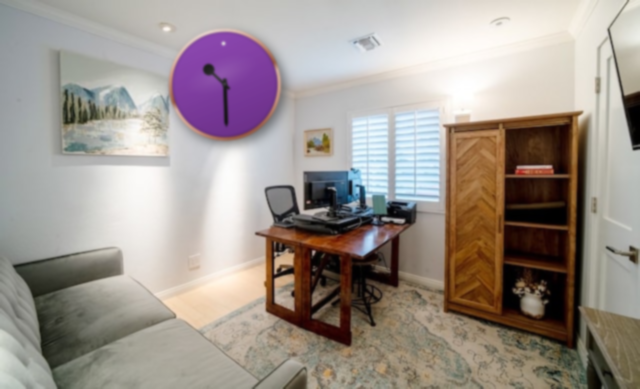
10:30
